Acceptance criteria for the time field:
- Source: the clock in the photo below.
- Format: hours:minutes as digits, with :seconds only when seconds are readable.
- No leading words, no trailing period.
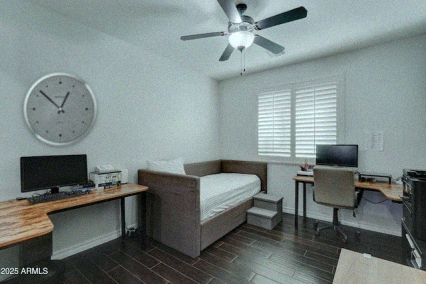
12:52
